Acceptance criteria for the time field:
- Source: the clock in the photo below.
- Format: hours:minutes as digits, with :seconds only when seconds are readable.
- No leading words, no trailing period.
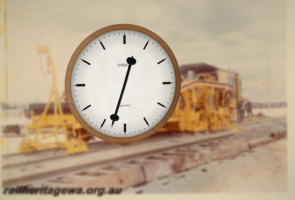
12:33
